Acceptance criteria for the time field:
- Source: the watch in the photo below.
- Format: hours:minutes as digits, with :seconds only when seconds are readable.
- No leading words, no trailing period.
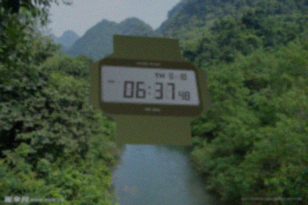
6:37
